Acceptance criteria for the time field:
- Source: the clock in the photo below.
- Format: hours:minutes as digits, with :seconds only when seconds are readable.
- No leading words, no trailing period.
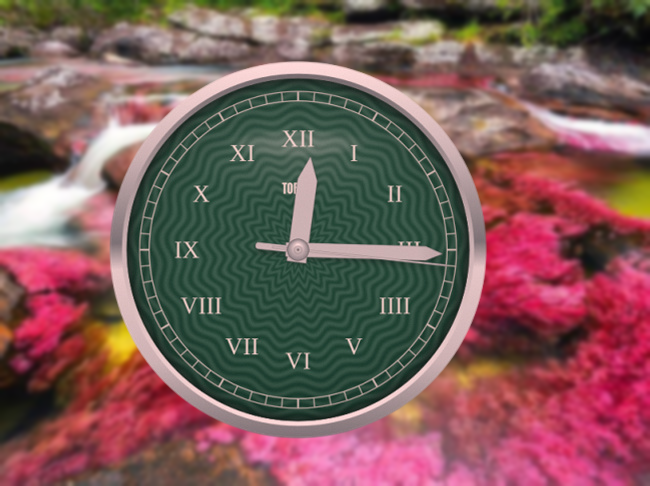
12:15:16
